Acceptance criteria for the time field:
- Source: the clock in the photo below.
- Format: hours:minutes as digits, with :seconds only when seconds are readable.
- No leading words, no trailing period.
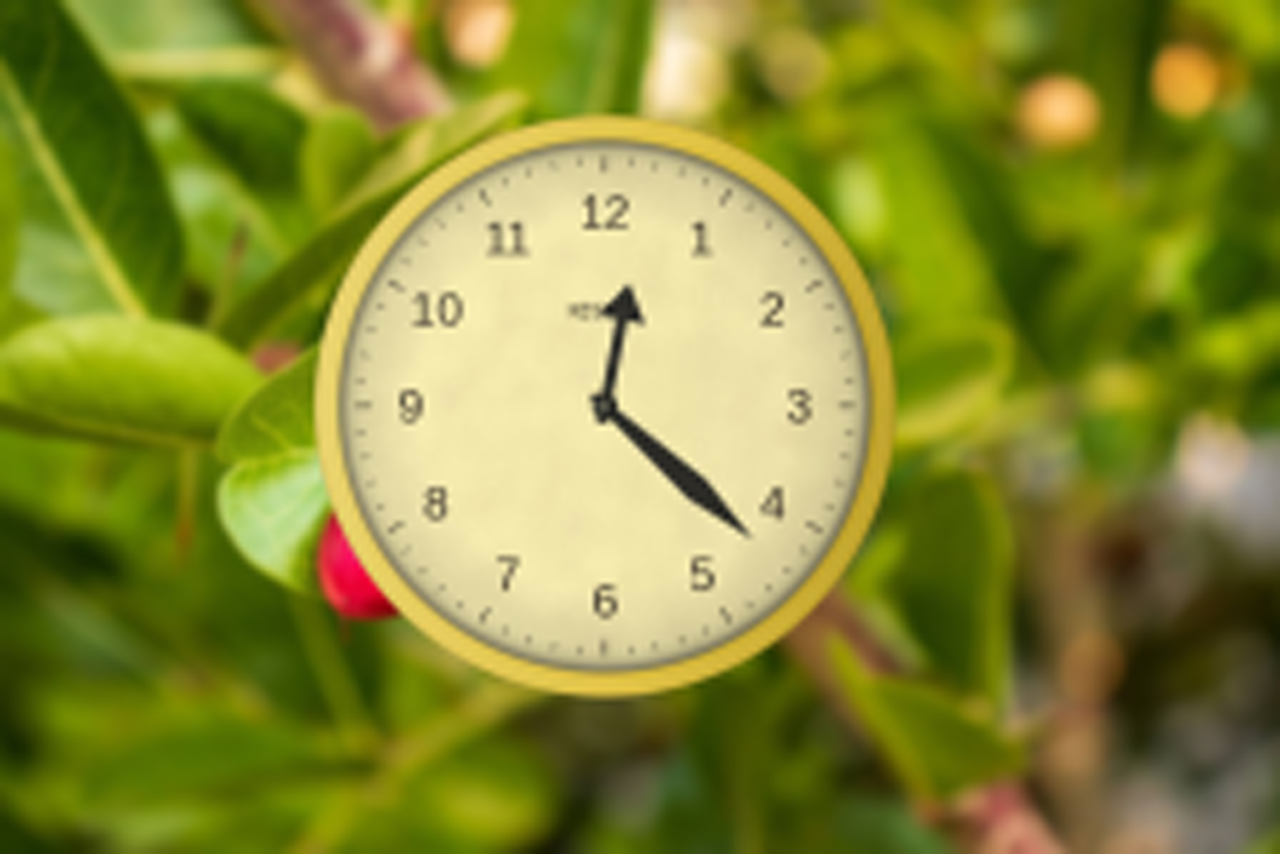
12:22
